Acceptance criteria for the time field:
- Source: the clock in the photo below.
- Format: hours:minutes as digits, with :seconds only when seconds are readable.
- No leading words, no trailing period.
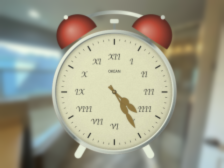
4:25
